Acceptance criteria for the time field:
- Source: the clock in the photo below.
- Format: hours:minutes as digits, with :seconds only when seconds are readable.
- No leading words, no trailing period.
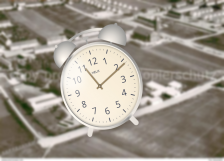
11:11
